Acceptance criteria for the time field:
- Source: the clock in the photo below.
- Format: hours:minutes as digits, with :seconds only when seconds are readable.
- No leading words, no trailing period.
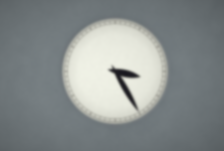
3:25
